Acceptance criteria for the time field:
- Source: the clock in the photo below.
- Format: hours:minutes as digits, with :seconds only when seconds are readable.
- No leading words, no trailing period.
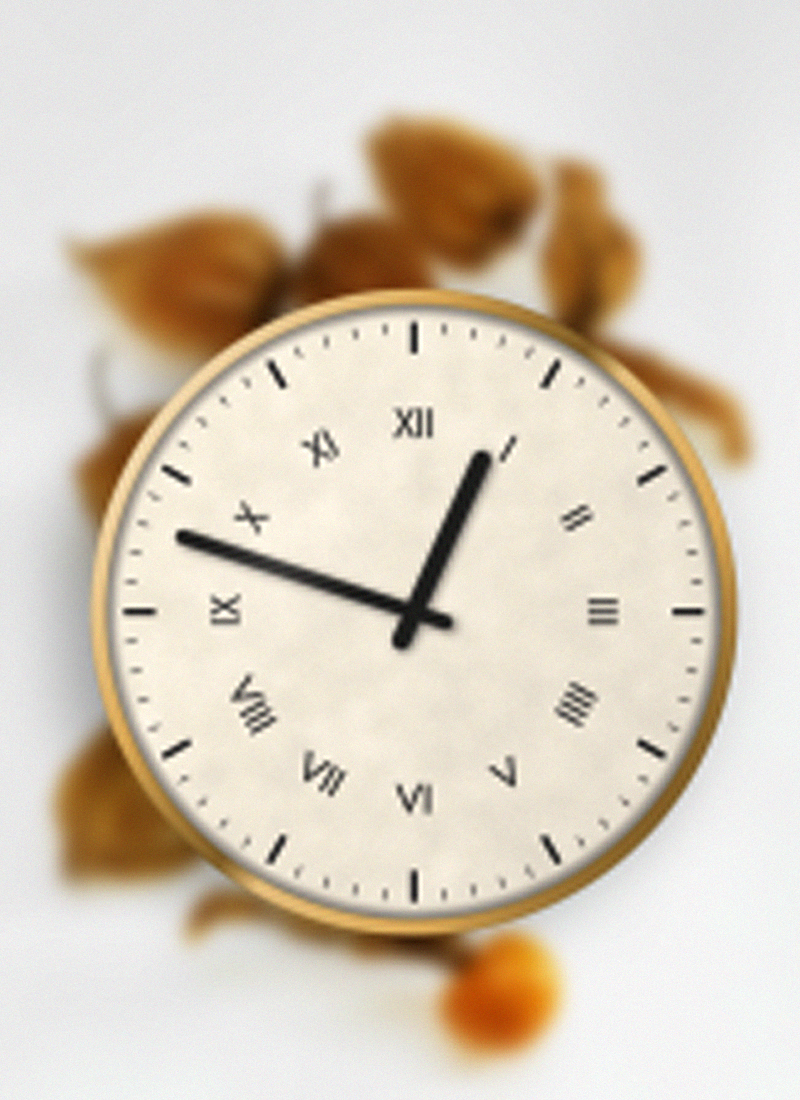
12:48
